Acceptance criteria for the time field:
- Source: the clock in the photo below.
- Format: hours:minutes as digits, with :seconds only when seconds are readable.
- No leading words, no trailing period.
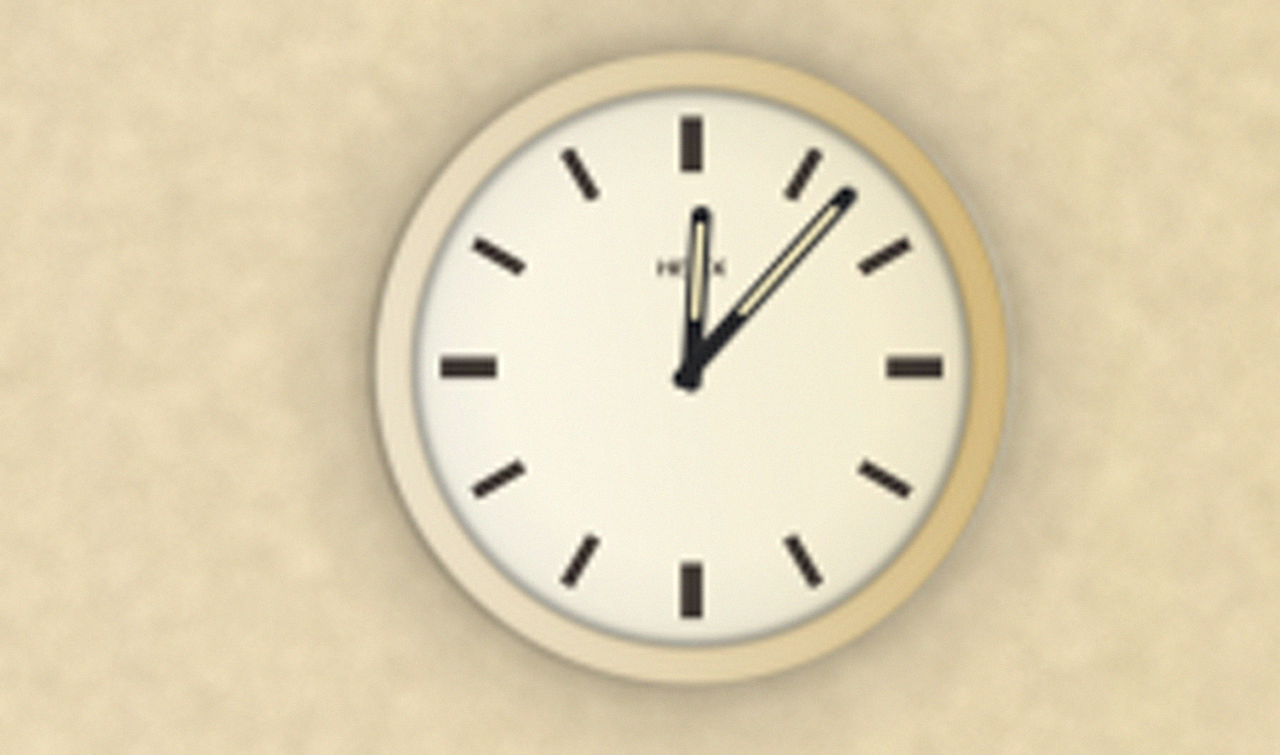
12:07
